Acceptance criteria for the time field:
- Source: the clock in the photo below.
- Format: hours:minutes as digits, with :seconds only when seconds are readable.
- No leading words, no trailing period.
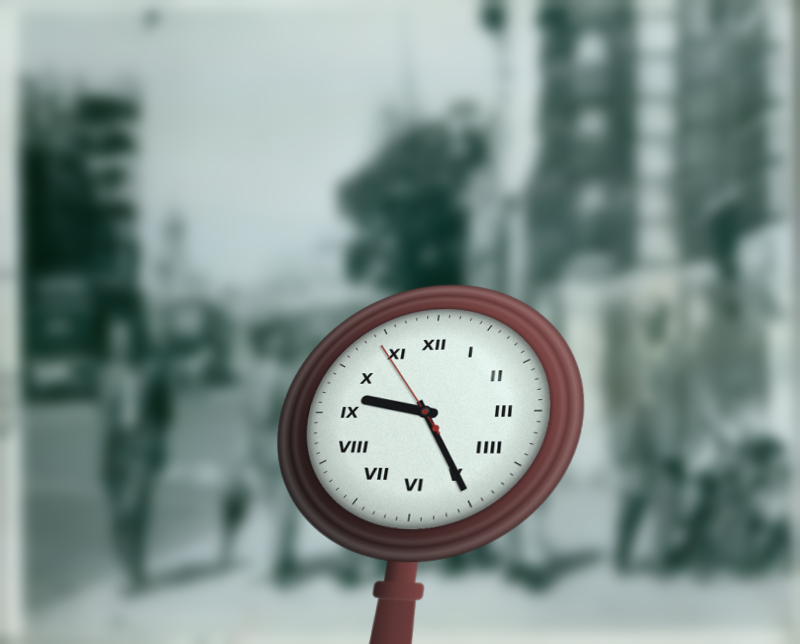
9:24:54
